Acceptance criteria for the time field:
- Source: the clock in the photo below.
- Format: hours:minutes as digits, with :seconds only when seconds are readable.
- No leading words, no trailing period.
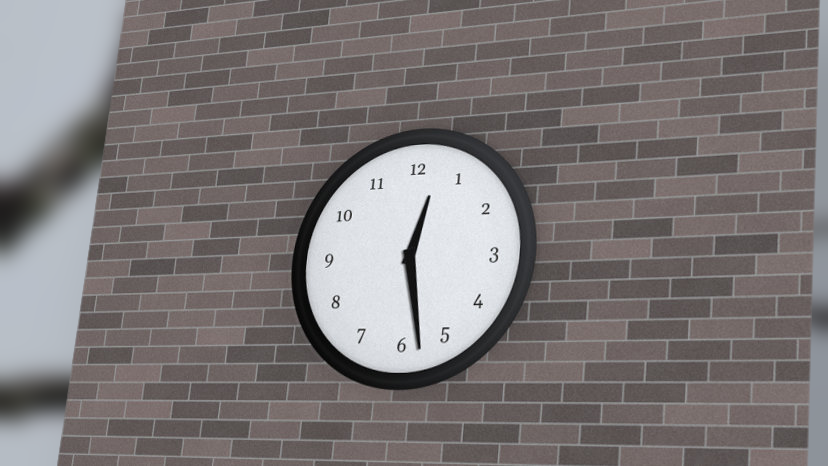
12:28
